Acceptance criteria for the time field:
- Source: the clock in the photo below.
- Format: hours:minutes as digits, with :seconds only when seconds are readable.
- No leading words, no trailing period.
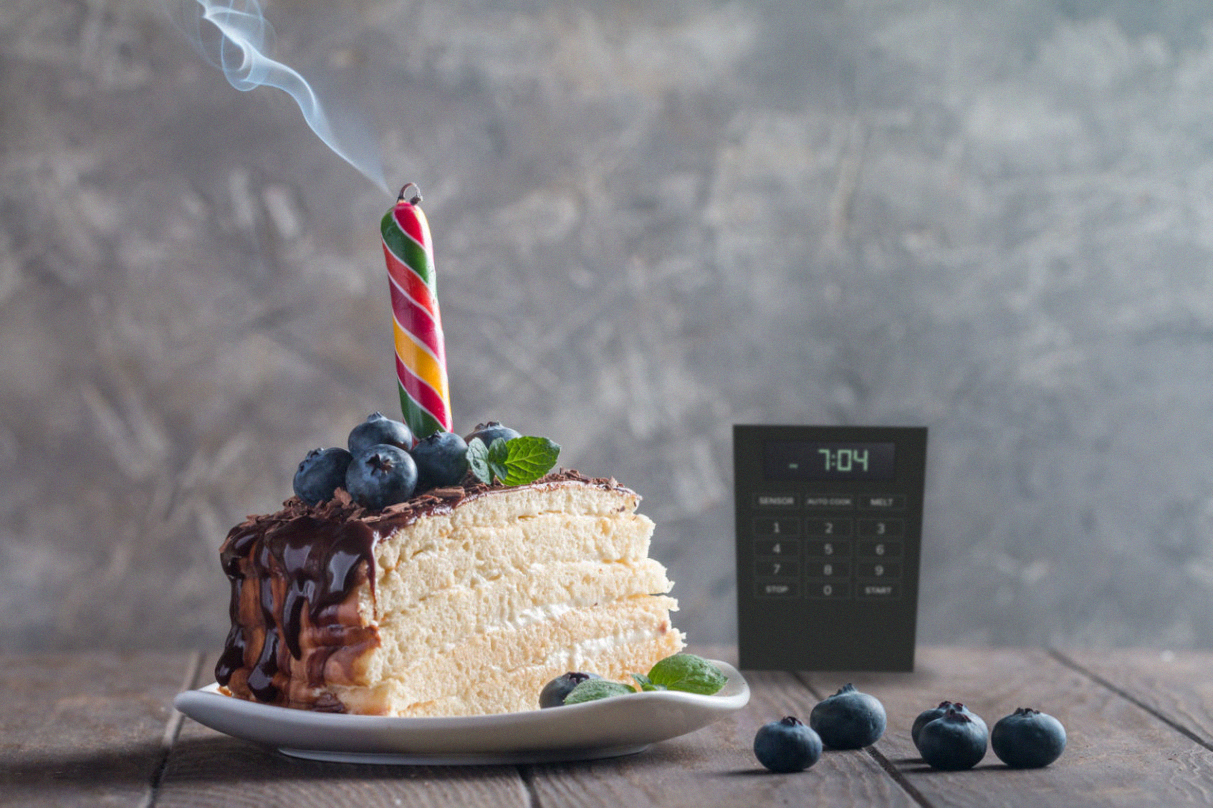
7:04
